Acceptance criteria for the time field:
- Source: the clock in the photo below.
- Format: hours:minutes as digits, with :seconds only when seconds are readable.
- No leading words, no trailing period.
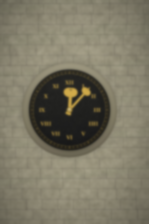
12:07
